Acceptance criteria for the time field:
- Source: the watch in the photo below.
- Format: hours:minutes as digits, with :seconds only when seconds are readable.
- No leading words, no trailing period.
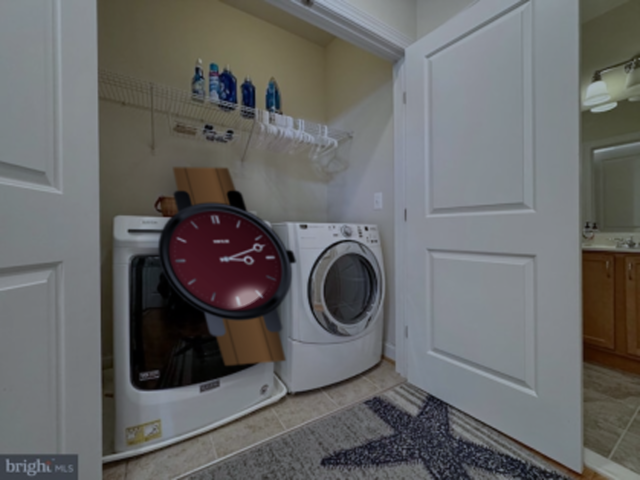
3:12
